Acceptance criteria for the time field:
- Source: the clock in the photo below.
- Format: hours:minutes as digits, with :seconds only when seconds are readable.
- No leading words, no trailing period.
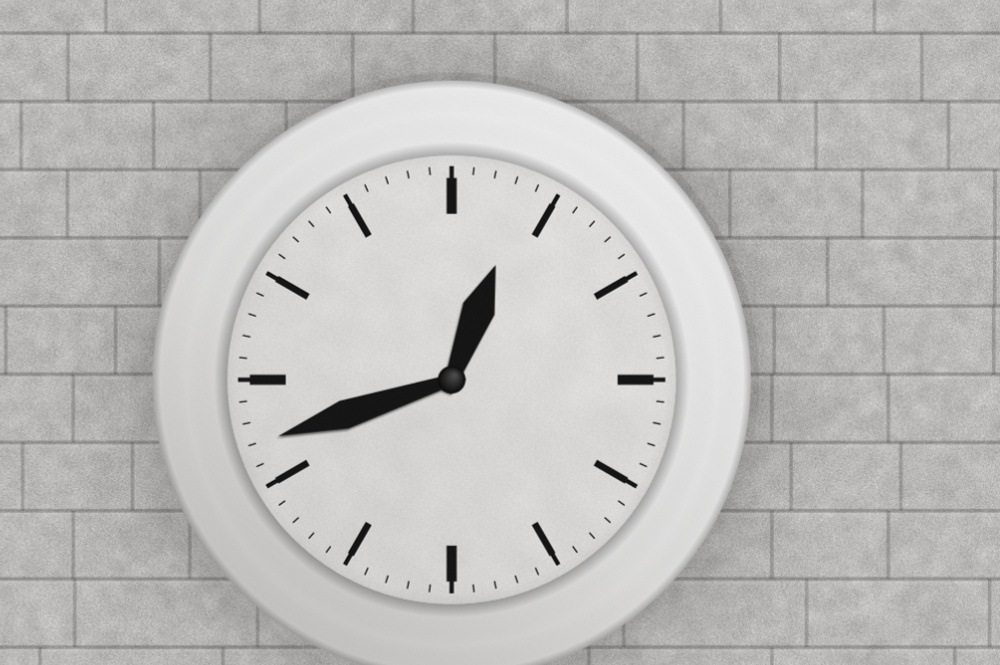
12:42
